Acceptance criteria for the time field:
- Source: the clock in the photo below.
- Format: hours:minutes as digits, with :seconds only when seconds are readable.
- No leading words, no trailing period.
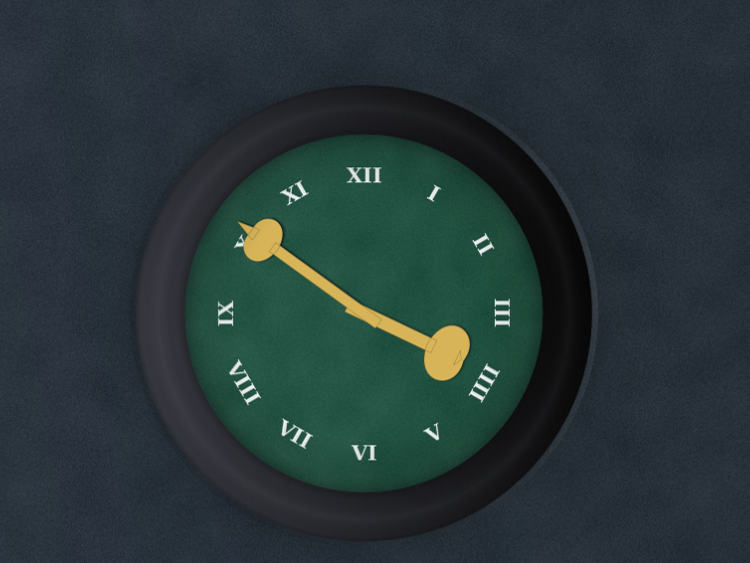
3:51
